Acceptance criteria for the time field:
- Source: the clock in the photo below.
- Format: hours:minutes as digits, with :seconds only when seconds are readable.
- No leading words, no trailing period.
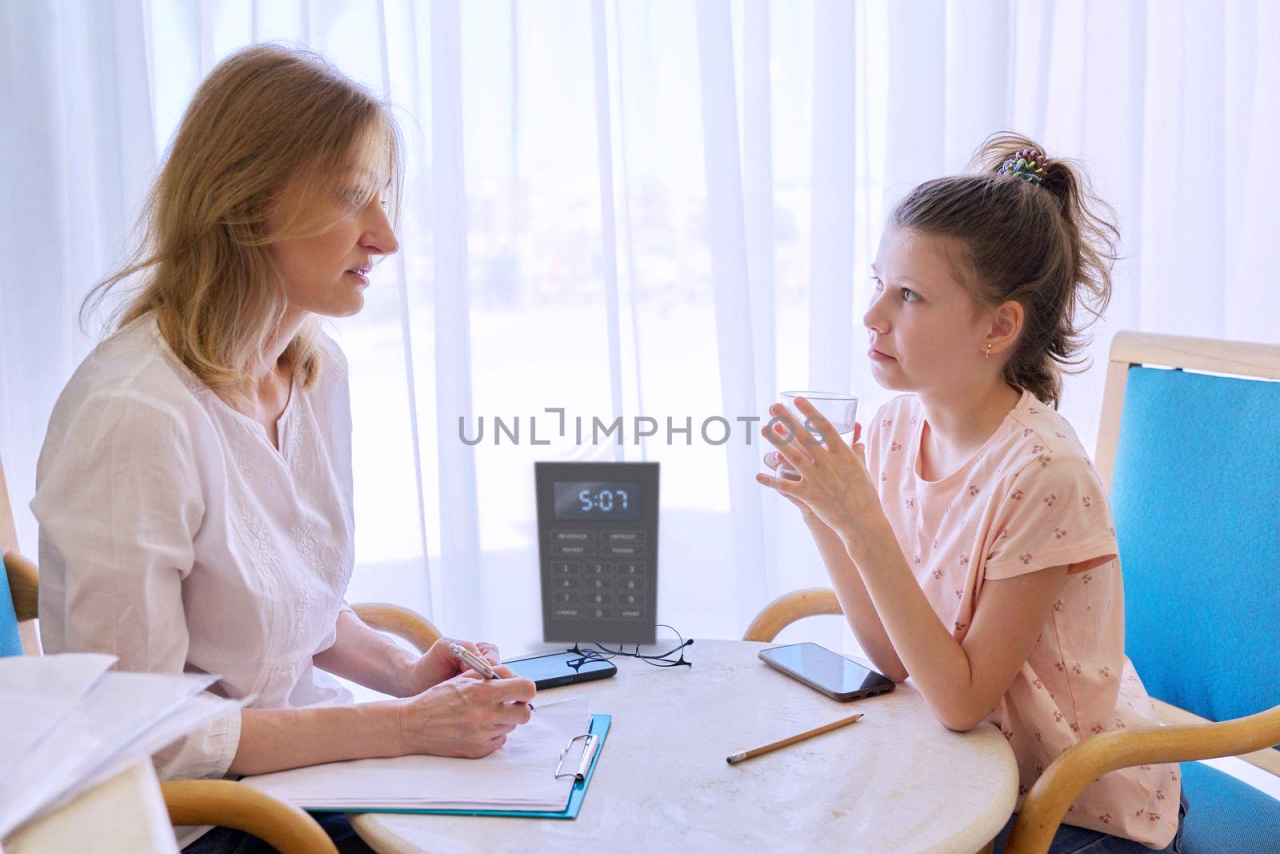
5:07
